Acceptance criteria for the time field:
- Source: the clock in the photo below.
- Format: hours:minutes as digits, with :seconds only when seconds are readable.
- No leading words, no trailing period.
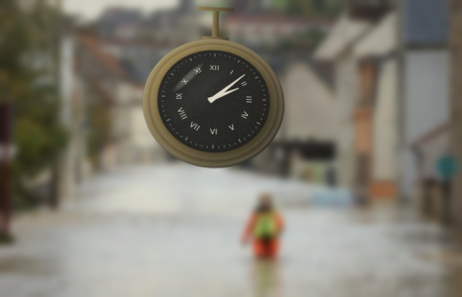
2:08
